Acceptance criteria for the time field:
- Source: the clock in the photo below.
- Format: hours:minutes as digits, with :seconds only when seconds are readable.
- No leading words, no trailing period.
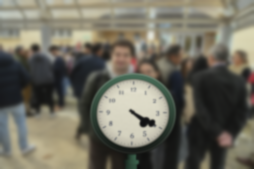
4:20
